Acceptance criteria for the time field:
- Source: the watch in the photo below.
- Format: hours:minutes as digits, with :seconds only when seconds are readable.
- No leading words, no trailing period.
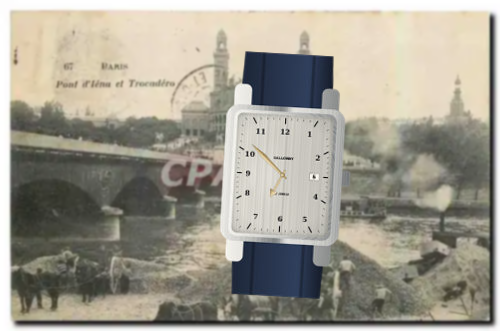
6:52
